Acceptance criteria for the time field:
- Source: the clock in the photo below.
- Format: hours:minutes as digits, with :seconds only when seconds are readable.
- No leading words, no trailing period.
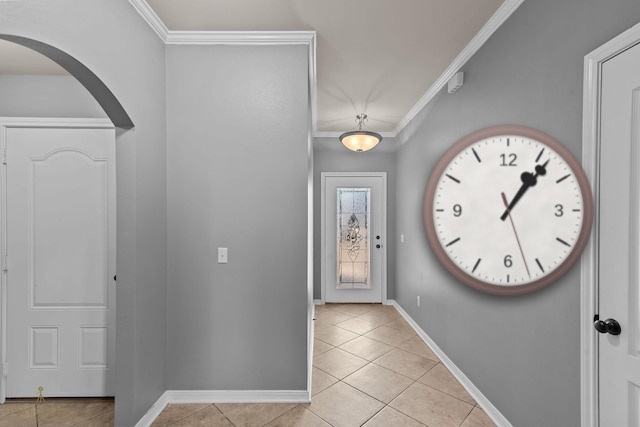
1:06:27
